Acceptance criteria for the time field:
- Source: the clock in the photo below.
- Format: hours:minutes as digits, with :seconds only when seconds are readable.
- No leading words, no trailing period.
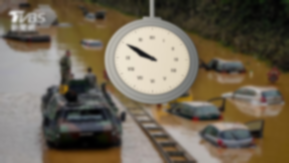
9:50
